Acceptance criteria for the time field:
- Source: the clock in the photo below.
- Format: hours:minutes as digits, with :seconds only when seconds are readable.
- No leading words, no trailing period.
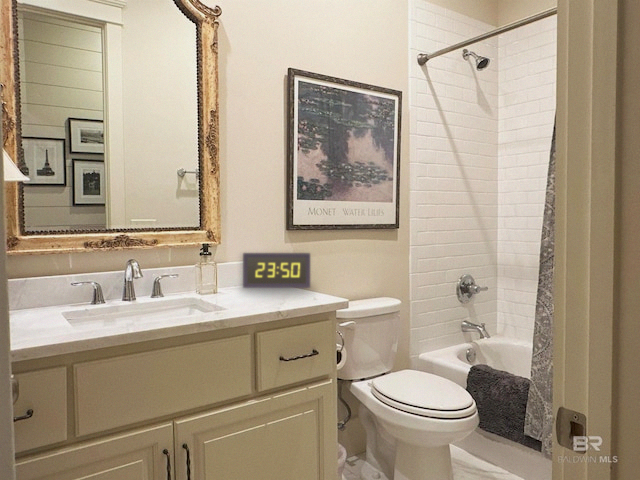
23:50
